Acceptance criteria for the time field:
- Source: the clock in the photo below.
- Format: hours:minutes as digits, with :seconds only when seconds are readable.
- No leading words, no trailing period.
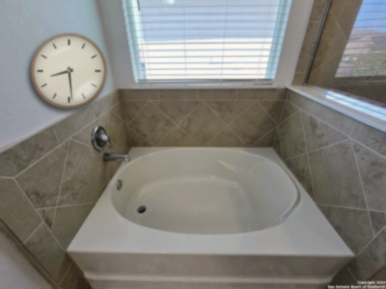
8:29
